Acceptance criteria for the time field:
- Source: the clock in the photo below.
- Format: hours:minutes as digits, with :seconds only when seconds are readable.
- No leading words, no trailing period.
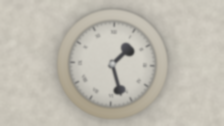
1:27
